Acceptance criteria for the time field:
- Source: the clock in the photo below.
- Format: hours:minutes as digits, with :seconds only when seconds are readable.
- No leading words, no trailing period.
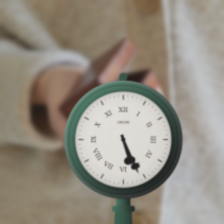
5:26
